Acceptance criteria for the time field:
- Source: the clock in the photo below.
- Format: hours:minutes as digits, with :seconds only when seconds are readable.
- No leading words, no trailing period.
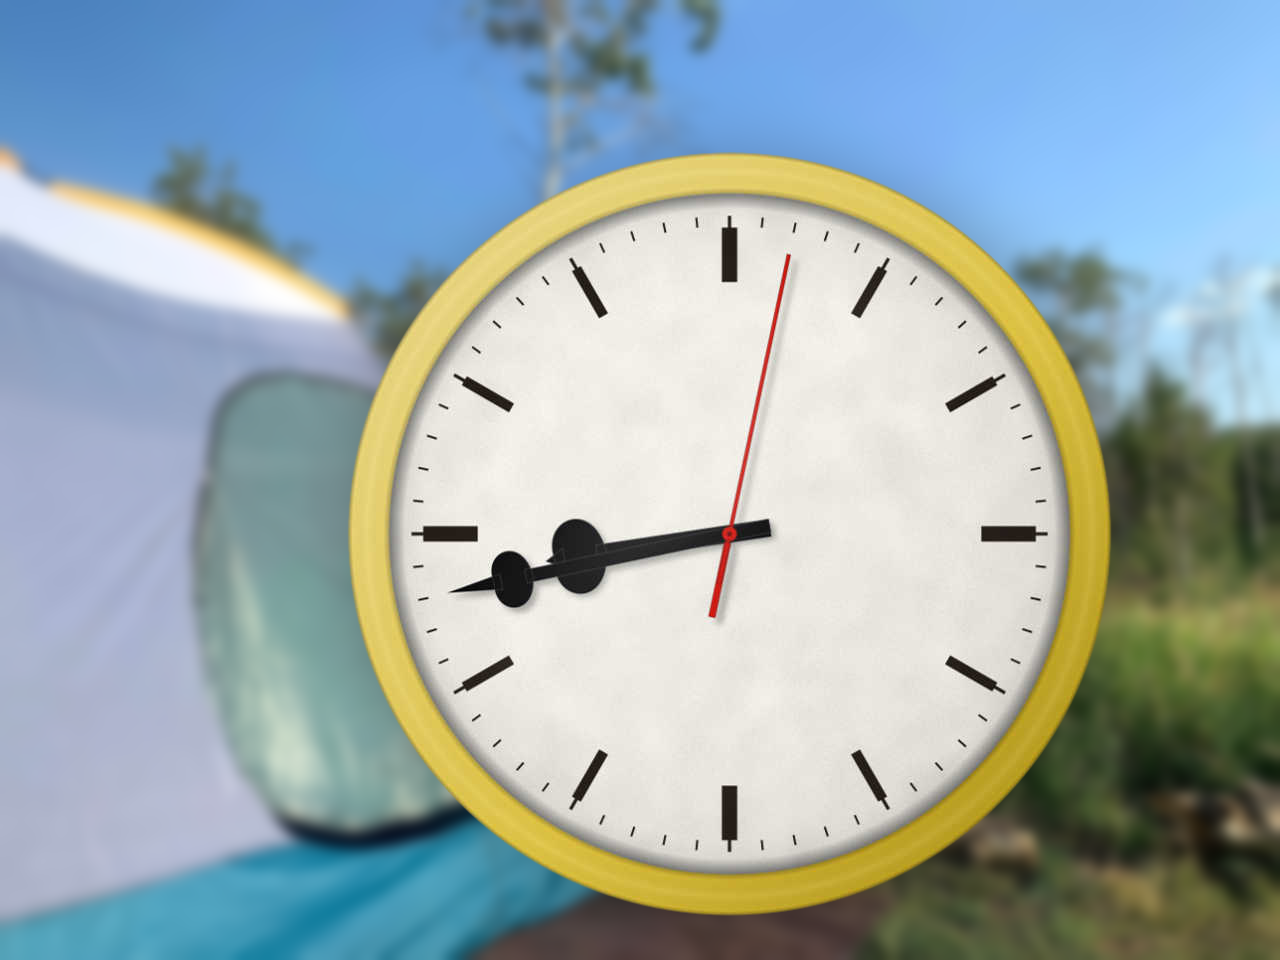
8:43:02
